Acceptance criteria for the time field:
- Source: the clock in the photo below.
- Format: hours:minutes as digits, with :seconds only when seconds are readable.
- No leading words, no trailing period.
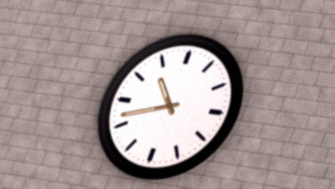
10:42
